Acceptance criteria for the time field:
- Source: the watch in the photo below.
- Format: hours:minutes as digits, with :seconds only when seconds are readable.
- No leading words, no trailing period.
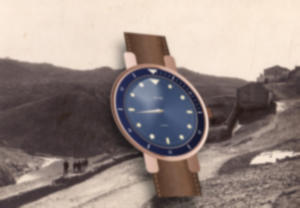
8:44
